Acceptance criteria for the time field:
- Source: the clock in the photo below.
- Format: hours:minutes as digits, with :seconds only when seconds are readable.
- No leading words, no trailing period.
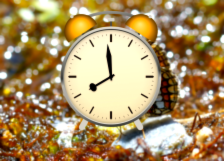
7:59
